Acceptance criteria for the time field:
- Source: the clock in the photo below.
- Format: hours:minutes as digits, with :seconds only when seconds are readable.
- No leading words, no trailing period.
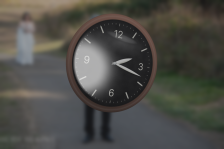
2:18
